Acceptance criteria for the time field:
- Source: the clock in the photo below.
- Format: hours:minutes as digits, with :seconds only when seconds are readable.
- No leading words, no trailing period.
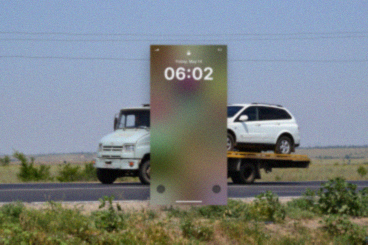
6:02
